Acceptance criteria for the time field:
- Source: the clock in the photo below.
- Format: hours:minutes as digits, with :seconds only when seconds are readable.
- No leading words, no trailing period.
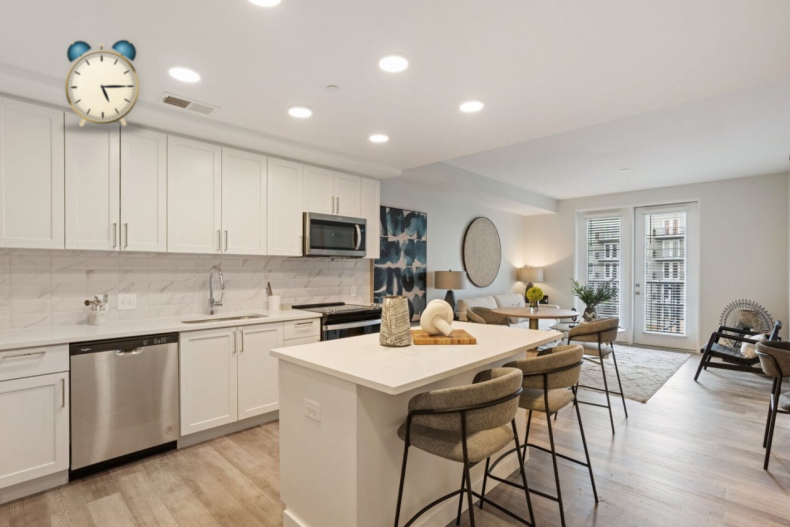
5:15
